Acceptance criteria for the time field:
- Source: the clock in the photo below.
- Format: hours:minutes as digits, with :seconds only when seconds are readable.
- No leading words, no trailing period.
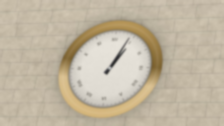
1:04
